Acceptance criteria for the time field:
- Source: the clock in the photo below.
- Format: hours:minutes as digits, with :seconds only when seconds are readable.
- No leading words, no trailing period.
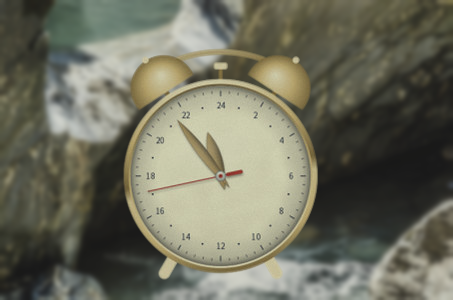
22:53:43
